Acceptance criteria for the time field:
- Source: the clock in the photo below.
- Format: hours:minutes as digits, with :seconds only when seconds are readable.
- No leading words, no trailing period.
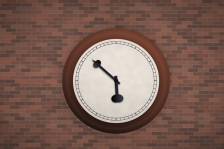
5:52
